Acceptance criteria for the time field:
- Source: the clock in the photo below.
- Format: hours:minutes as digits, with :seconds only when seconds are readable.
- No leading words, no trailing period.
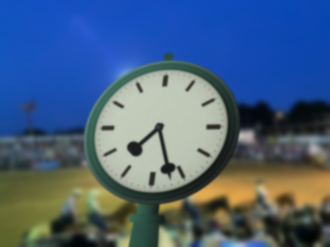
7:27
